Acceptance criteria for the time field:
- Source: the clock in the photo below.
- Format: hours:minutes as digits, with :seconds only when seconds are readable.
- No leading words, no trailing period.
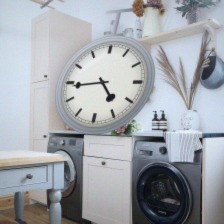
4:44
